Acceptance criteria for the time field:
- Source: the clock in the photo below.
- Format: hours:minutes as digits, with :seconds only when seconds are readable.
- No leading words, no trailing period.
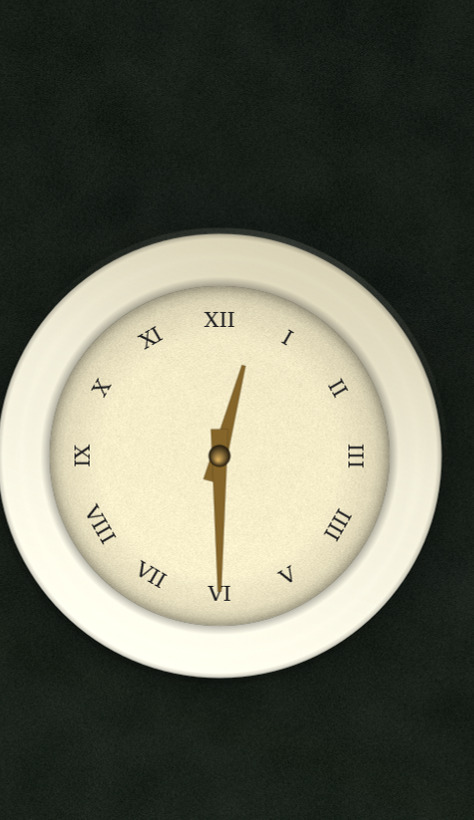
12:30
